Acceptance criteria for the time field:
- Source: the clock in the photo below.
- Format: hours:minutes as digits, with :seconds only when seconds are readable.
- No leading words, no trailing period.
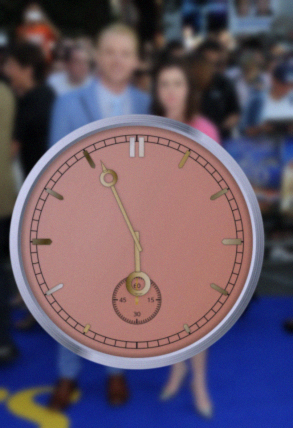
5:56
